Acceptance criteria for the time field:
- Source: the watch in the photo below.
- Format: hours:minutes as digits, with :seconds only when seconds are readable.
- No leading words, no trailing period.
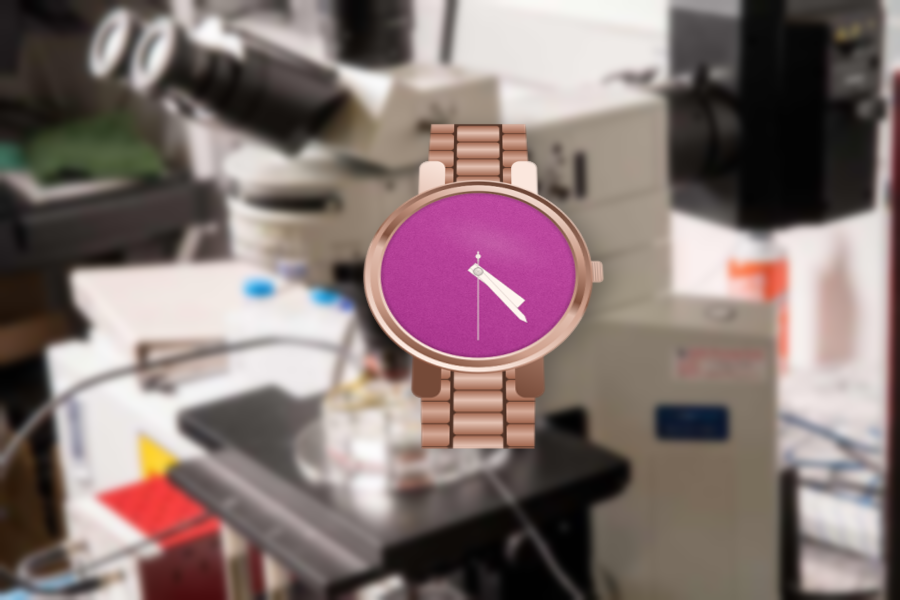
4:23:30
